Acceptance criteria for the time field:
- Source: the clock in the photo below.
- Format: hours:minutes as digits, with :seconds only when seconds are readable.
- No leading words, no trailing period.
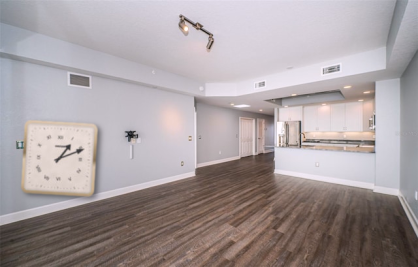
1:11
